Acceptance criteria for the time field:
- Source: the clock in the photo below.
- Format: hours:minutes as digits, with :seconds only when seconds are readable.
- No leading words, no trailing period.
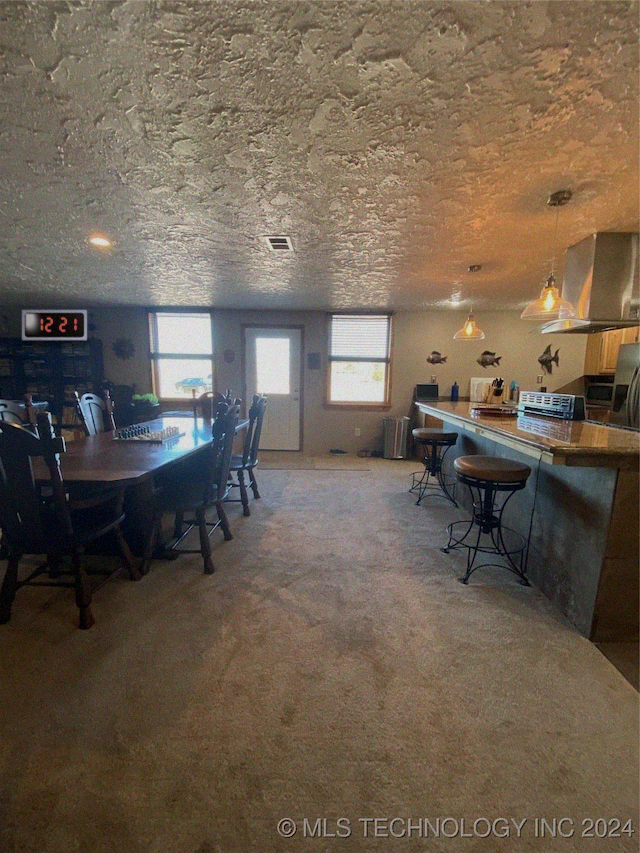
12:21
